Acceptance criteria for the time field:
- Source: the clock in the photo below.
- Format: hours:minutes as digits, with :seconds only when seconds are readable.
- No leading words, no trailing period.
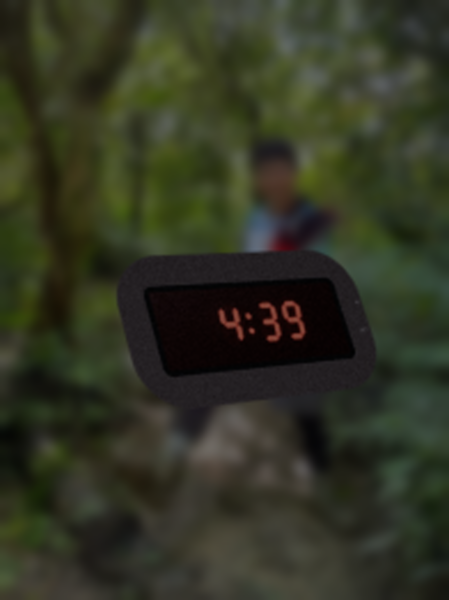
4:39
